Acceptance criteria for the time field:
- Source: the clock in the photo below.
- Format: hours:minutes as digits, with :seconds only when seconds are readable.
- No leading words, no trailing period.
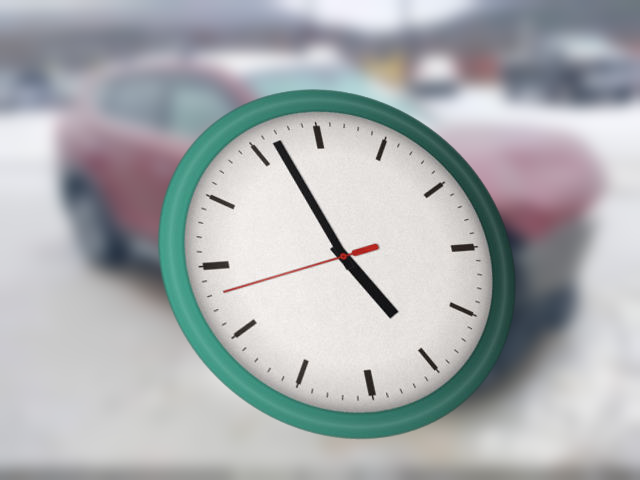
4:56:43
